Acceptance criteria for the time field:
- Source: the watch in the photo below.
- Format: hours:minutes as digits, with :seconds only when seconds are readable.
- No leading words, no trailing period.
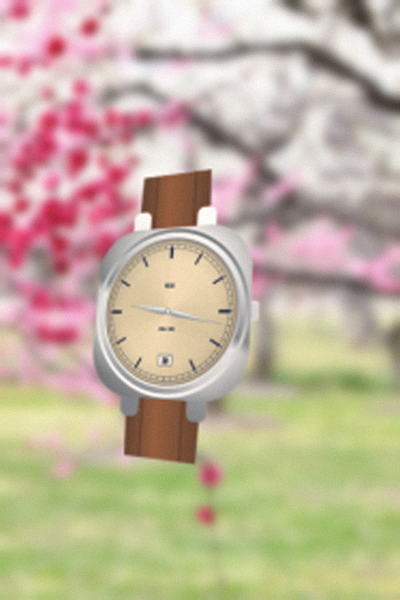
9:17
